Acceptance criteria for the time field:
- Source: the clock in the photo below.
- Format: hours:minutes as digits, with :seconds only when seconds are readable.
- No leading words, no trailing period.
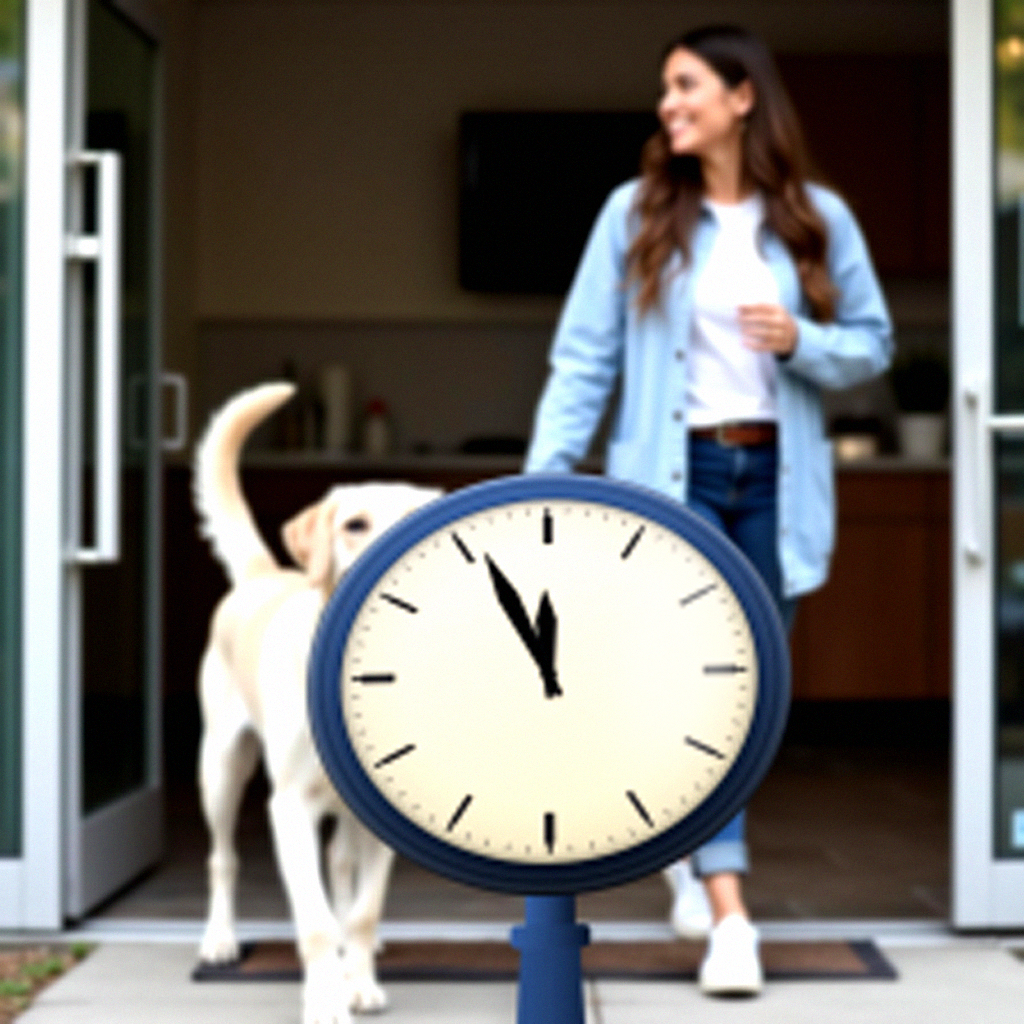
11:56
